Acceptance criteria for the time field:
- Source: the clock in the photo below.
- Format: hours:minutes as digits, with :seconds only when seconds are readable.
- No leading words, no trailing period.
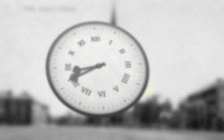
8:41
